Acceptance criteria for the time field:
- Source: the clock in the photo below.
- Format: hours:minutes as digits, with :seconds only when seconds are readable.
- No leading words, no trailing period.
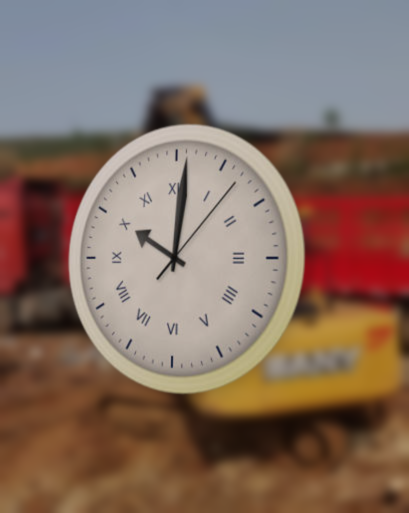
10:01:07
